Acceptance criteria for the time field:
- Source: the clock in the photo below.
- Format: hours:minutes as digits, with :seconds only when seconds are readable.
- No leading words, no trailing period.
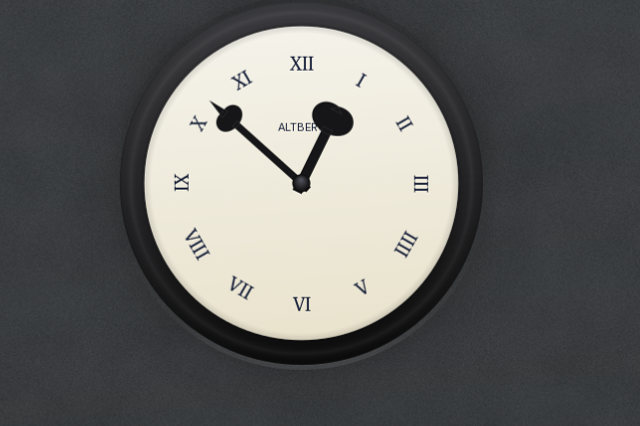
12:52
